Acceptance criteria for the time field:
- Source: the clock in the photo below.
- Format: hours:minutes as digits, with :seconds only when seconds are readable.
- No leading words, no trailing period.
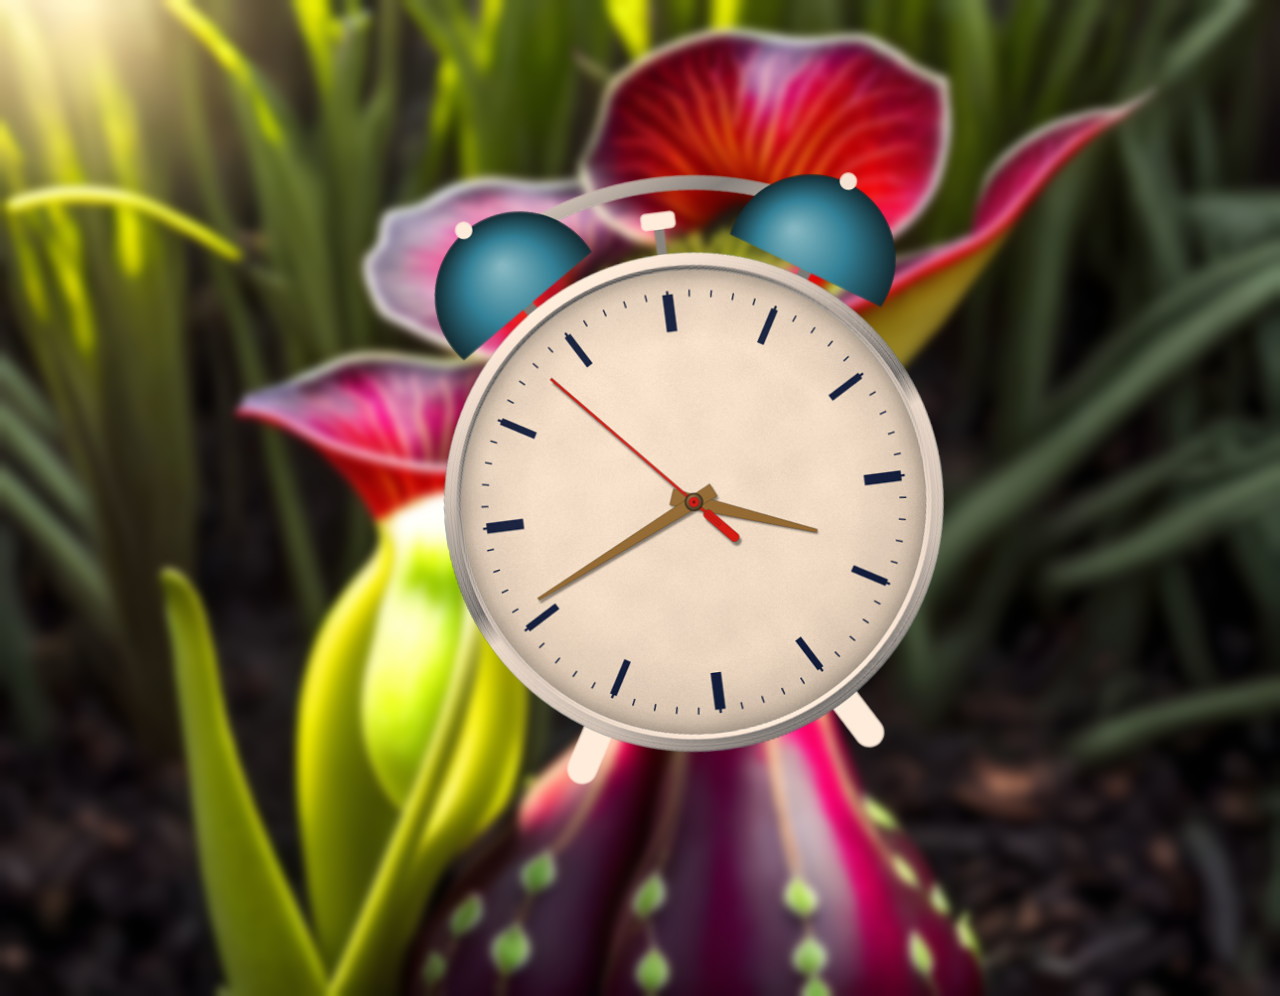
3:40:53
